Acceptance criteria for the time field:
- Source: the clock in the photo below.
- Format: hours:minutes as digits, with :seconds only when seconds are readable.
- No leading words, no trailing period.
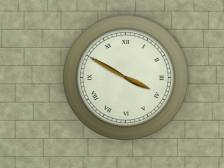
3:50
